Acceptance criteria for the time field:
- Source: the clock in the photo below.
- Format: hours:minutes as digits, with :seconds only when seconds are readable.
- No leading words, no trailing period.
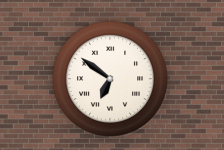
6:51
